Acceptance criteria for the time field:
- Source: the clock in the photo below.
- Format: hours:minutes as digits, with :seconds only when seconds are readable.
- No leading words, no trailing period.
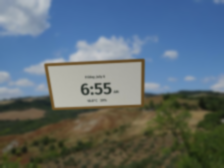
6:55
